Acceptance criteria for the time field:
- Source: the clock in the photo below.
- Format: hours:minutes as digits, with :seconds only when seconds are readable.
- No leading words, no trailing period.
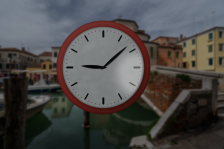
9:08
